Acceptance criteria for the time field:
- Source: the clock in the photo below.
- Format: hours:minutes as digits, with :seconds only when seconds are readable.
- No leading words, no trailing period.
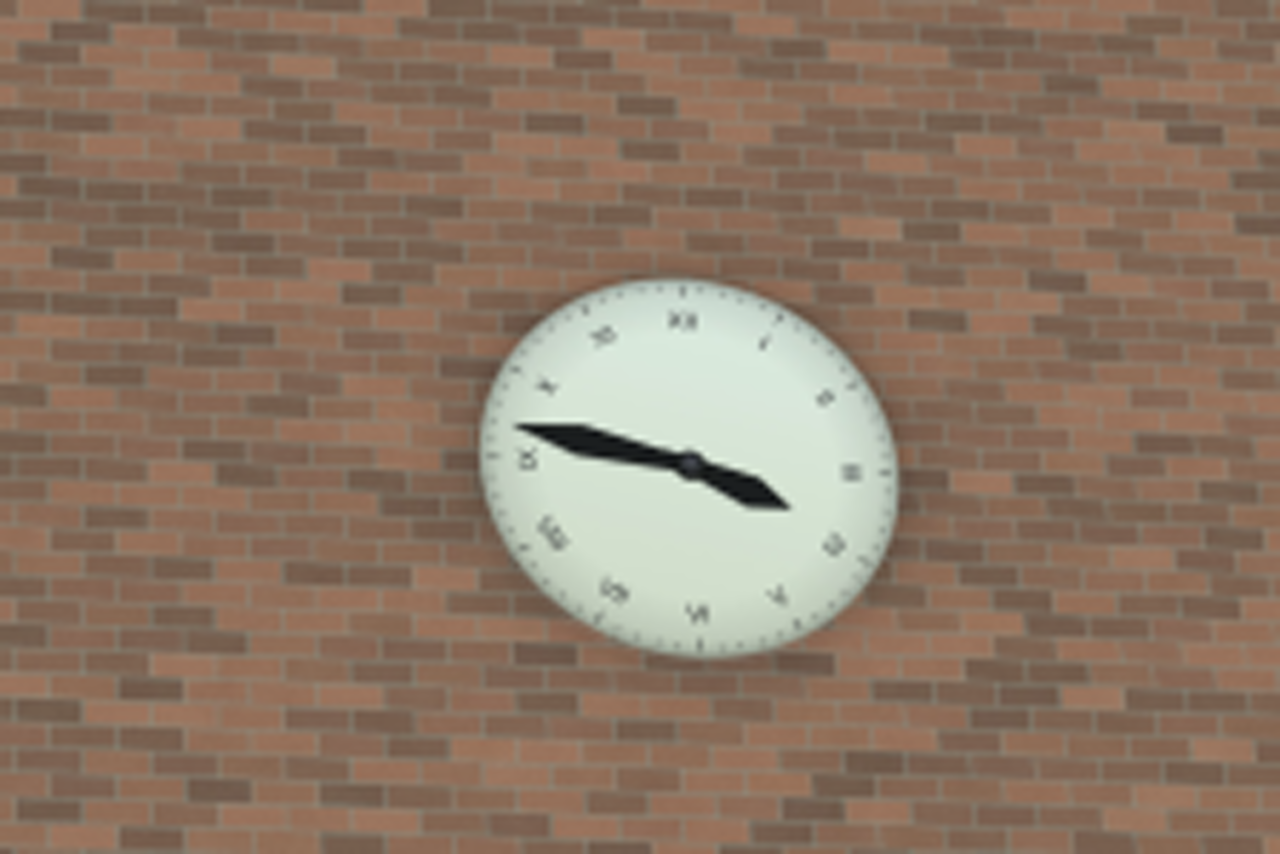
3:47
